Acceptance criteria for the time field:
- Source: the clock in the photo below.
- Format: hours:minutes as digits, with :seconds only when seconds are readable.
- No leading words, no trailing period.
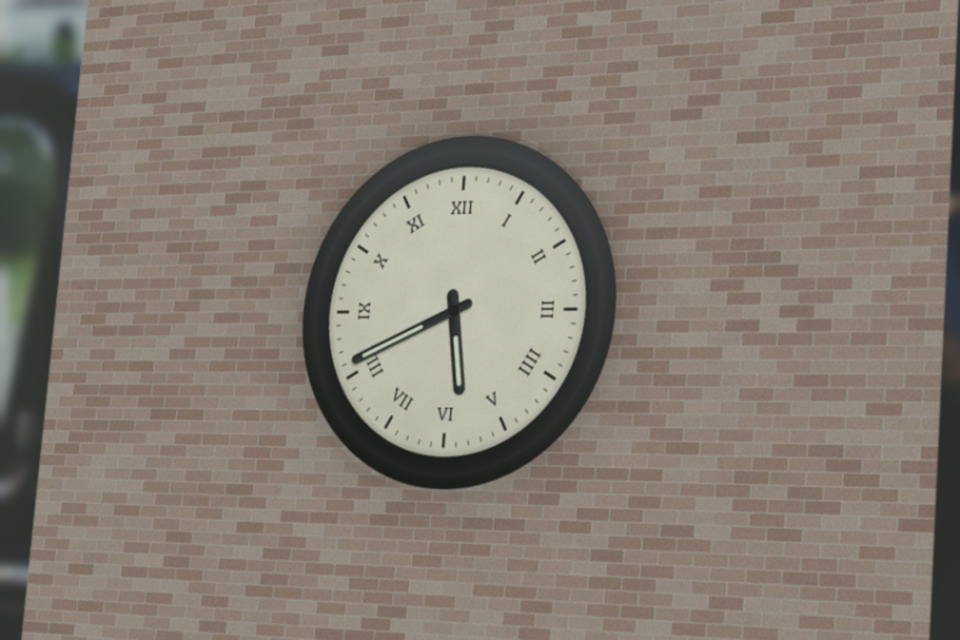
5:41
